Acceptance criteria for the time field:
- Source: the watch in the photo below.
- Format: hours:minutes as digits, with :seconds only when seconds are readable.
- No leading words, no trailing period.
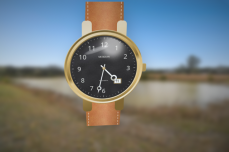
4:32
